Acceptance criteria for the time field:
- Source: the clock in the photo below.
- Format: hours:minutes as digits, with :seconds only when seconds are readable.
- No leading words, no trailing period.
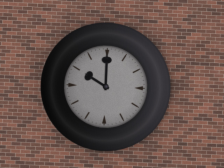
10:00
